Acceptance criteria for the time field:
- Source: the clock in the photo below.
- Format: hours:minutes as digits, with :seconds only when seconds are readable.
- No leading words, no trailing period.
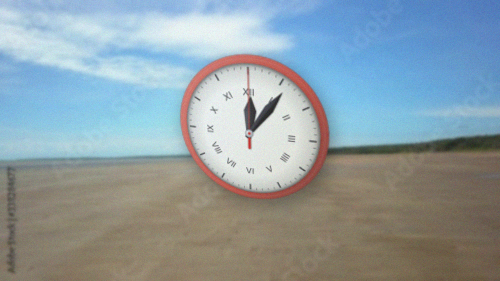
12:06:00
